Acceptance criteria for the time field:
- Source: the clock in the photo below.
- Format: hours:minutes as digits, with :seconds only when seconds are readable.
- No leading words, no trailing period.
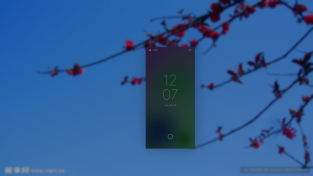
12:07
